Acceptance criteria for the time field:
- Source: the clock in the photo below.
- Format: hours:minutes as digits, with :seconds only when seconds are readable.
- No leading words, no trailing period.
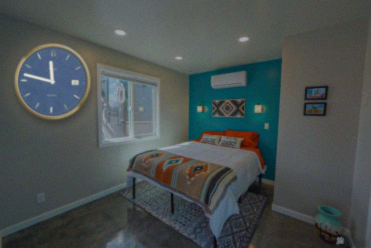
11:47
